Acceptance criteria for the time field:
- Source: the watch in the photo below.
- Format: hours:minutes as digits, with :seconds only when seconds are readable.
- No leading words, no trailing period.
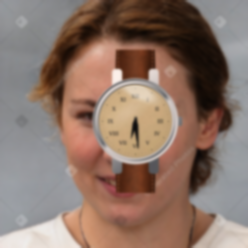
6:29
